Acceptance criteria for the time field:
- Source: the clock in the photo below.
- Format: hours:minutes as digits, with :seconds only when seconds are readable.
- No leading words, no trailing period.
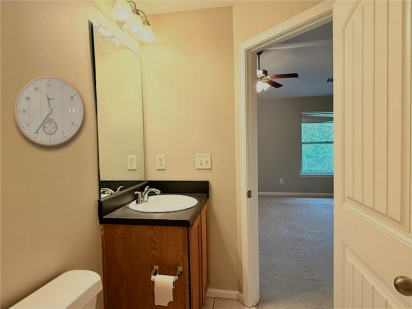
11:36
